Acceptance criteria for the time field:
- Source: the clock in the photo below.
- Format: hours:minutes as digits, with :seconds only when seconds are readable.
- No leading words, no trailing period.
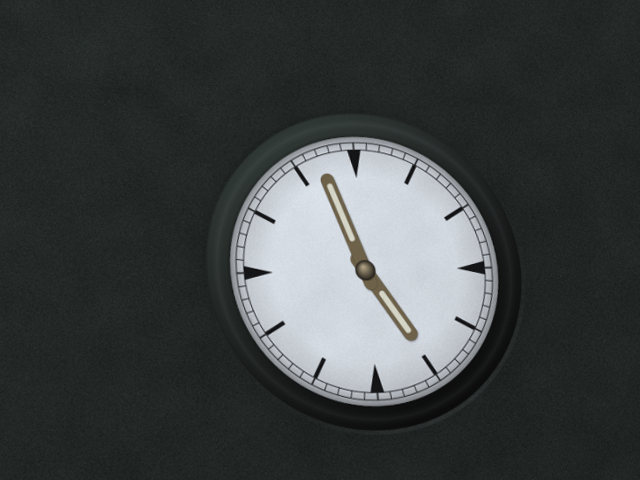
4:57
